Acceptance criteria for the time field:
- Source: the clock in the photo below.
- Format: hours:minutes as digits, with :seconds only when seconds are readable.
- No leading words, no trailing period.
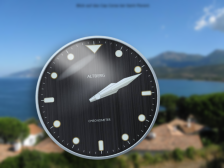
2:11
